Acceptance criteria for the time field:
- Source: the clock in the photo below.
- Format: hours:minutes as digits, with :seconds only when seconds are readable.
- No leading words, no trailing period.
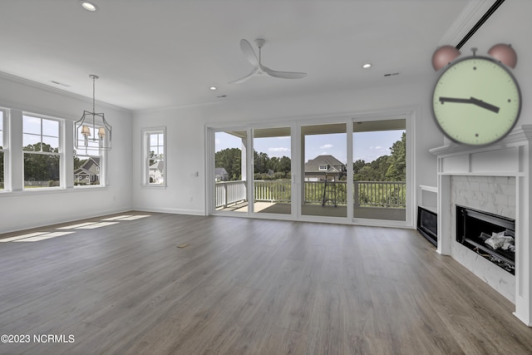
3:46
